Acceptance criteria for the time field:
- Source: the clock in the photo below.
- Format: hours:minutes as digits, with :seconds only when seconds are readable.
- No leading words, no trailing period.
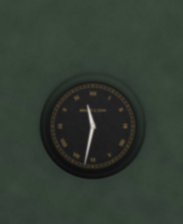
11:32
